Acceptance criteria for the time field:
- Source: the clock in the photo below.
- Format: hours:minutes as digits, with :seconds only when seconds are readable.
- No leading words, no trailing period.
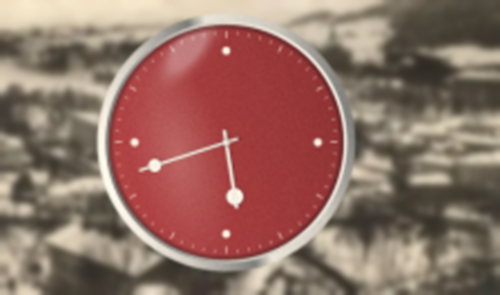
5:42
